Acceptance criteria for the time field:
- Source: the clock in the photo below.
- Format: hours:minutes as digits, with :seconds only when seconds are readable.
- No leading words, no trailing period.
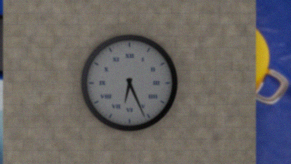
6:26
